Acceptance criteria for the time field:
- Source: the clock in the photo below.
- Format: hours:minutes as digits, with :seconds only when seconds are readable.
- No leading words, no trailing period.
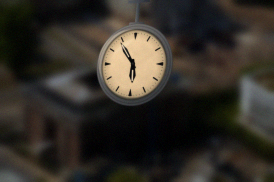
5:54
